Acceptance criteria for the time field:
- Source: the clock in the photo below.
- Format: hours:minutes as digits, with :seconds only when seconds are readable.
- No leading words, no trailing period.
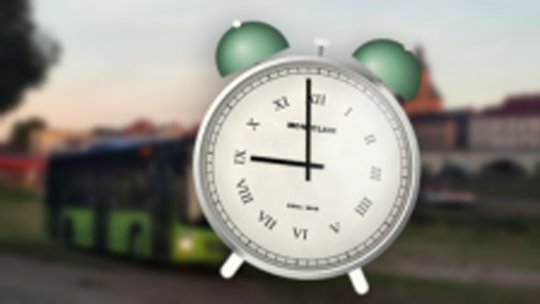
8:59
